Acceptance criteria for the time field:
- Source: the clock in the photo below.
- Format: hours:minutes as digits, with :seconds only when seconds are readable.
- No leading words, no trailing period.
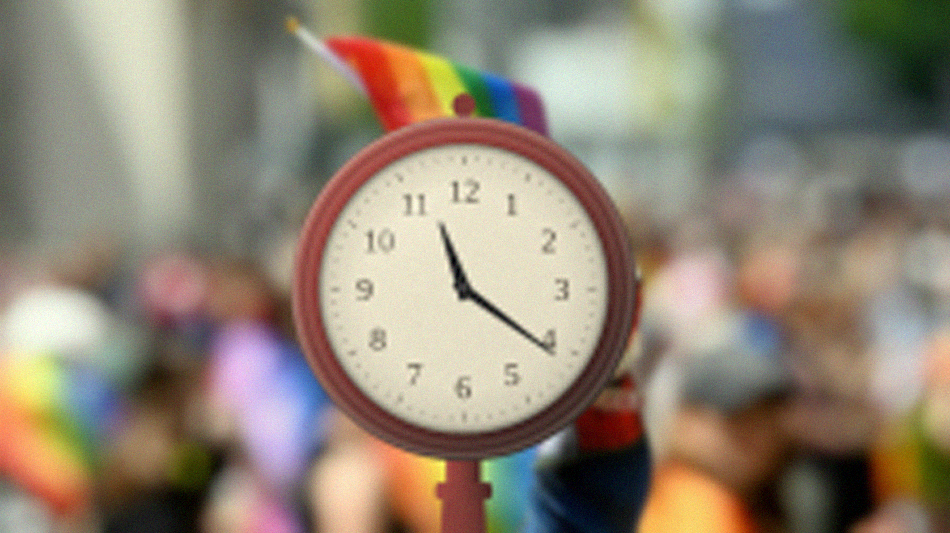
11:21
